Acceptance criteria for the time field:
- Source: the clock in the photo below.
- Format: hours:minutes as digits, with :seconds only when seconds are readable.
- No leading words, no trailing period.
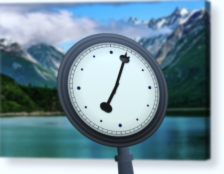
7:04
